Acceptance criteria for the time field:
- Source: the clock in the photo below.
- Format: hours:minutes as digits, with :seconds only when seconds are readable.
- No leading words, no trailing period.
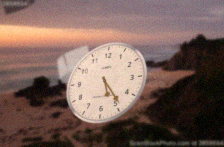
5:24
